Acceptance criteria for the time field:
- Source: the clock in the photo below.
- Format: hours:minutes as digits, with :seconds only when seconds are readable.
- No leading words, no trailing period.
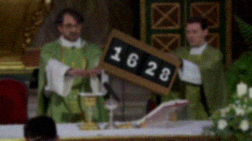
16:28
